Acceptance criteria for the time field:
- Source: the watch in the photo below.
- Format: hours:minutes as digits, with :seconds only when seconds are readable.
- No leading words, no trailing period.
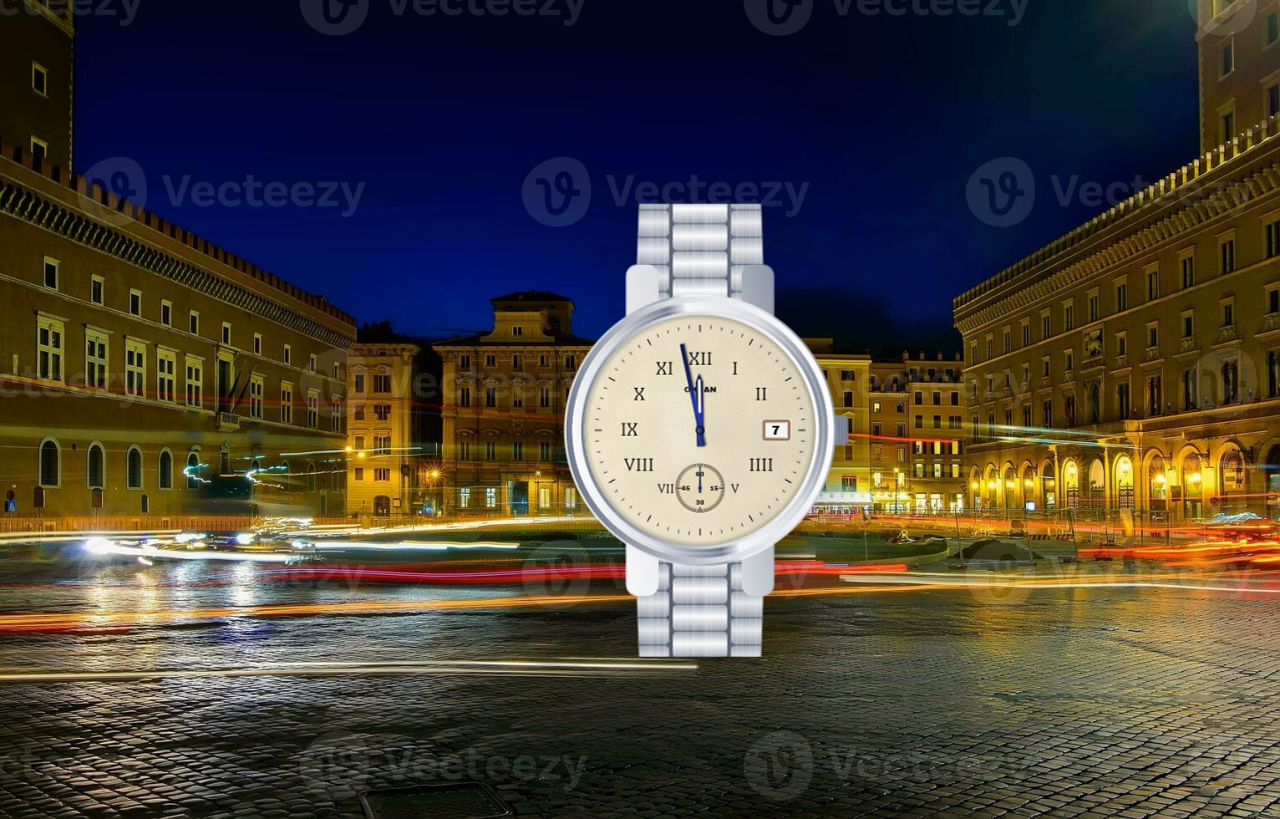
11:58
